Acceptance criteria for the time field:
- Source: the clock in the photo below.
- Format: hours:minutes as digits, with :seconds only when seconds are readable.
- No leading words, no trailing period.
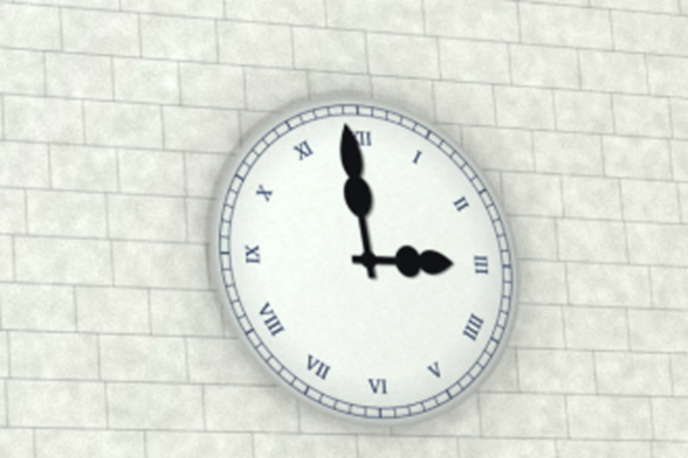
2:59
